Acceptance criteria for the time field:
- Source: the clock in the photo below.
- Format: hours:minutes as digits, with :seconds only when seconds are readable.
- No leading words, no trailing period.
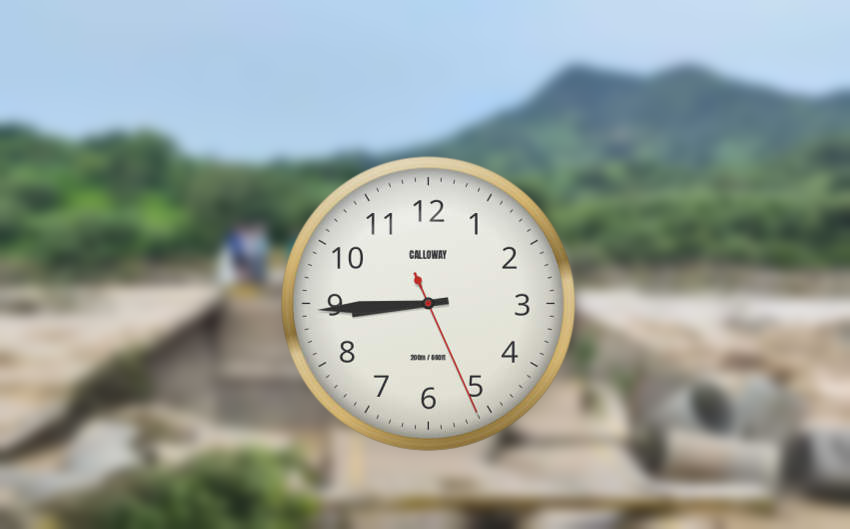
8:44:26
